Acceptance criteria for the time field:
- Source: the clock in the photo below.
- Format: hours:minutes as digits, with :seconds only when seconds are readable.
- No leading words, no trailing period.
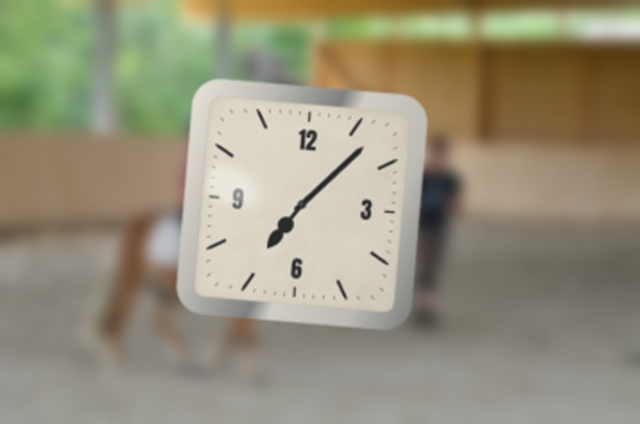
7:07
